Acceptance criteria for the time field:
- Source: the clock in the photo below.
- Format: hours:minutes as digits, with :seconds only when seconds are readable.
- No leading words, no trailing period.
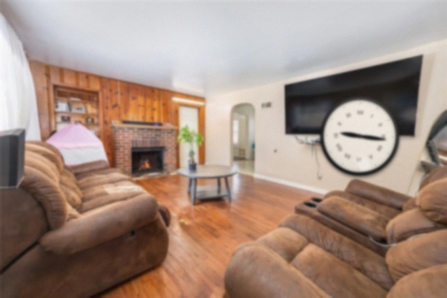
9:16
